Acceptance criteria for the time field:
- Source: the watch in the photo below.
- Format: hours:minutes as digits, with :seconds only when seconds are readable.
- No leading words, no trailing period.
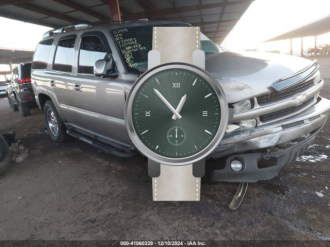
12:53
